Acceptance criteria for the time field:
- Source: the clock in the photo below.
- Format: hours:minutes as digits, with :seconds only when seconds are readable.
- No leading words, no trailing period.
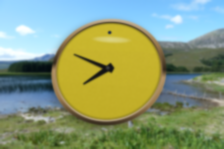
7:49
